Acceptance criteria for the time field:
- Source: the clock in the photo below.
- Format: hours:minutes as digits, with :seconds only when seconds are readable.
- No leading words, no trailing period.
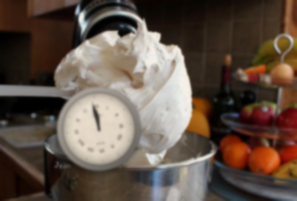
11:59
